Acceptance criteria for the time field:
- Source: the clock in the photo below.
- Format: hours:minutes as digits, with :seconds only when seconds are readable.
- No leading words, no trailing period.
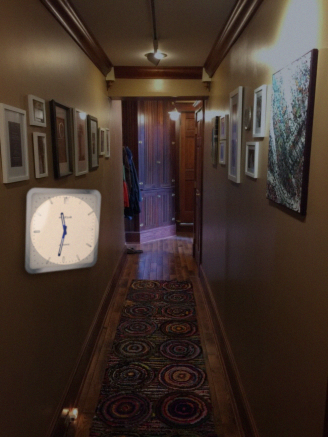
11:32
